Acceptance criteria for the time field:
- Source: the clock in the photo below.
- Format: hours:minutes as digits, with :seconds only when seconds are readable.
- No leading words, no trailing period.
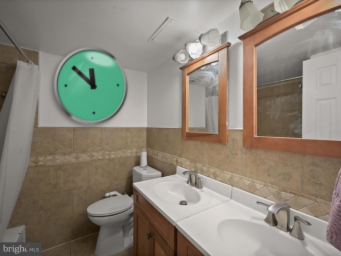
11:52
